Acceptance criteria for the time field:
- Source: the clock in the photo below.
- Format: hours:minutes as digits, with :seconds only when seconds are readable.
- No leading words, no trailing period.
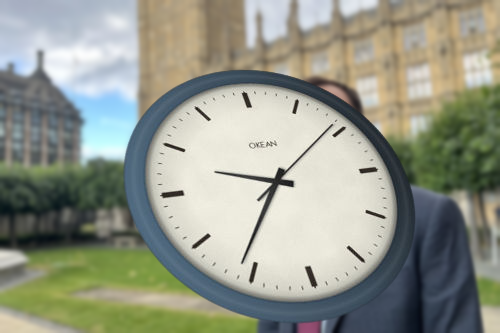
9:36:09
